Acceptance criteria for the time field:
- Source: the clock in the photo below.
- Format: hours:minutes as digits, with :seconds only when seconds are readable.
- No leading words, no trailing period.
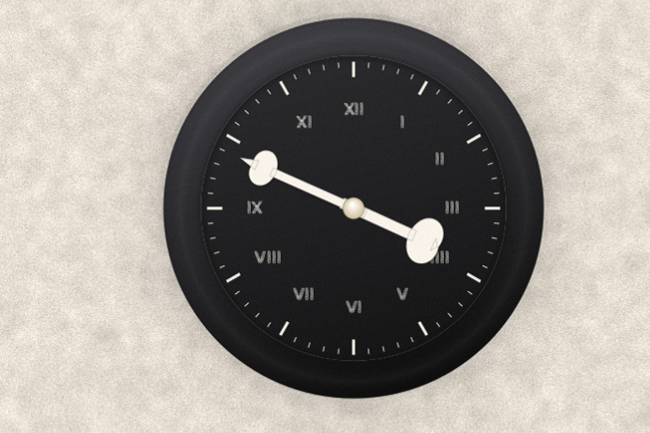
3:49
